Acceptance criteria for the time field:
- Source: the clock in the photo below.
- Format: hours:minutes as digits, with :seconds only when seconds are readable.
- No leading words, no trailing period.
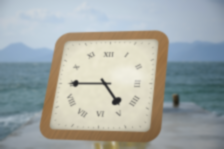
4:45
